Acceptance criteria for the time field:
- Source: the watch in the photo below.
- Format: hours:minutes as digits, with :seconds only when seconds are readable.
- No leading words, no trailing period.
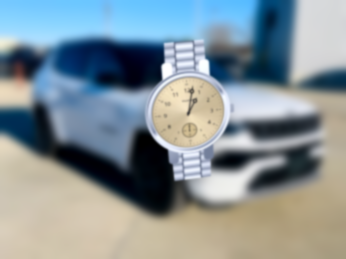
1:02
